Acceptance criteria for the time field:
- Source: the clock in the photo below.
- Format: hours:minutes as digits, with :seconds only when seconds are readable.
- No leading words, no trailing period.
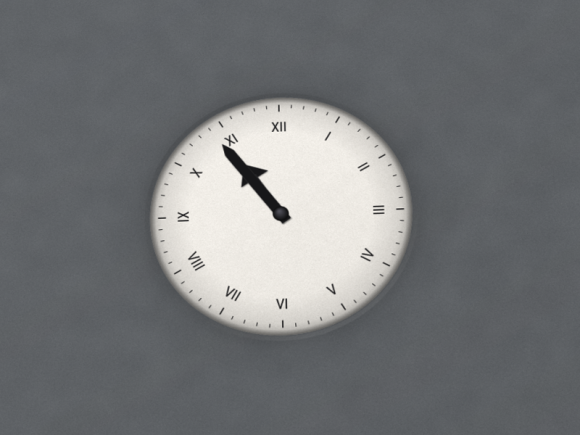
10:54
